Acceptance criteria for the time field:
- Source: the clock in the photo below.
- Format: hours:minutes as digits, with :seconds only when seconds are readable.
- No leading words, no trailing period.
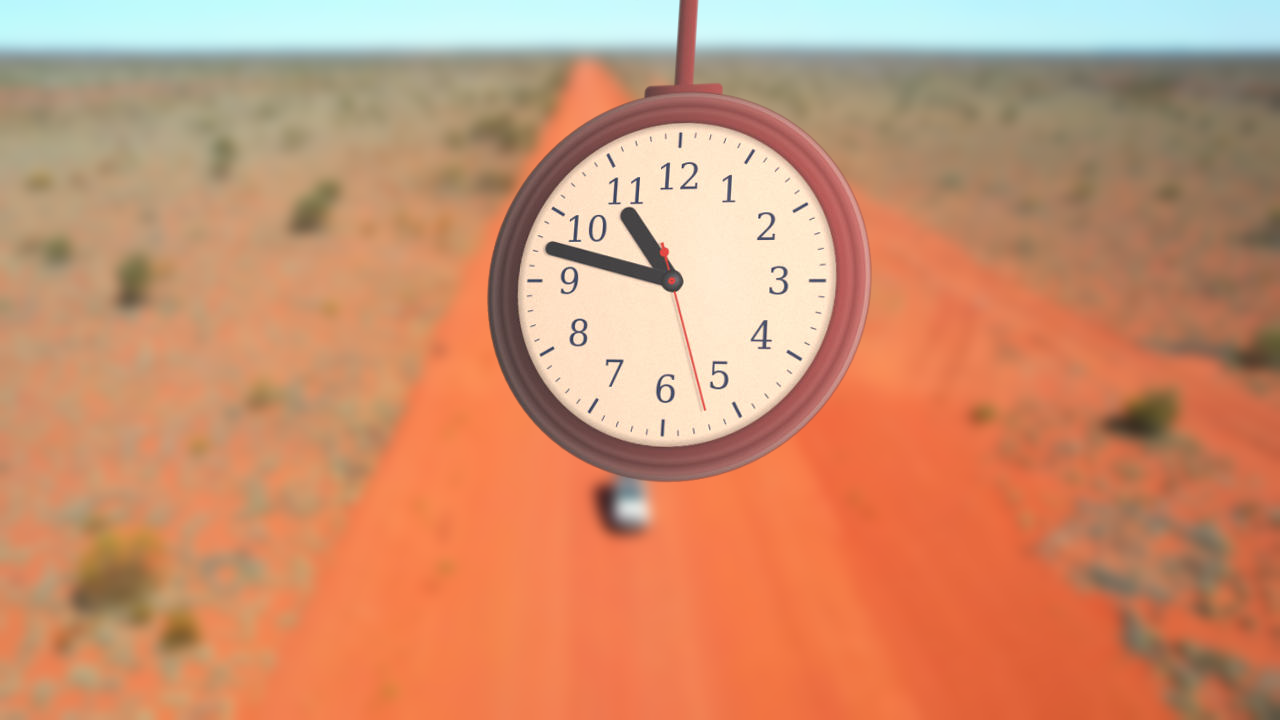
10:47:27
